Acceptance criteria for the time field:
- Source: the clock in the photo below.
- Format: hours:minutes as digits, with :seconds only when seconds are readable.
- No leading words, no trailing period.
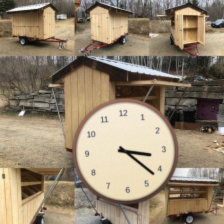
3:22
